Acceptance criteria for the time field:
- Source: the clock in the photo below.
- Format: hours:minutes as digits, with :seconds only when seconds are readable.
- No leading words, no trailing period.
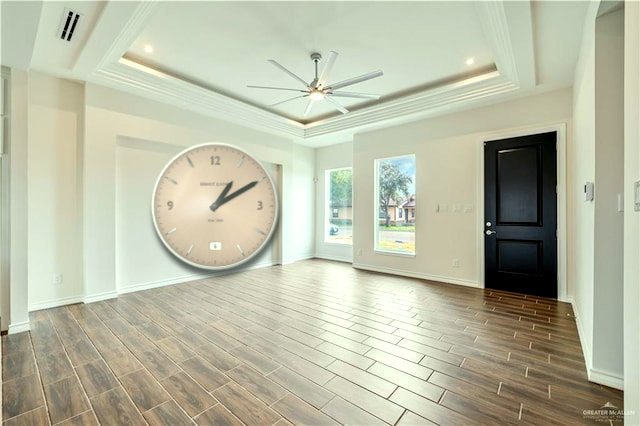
1:10
